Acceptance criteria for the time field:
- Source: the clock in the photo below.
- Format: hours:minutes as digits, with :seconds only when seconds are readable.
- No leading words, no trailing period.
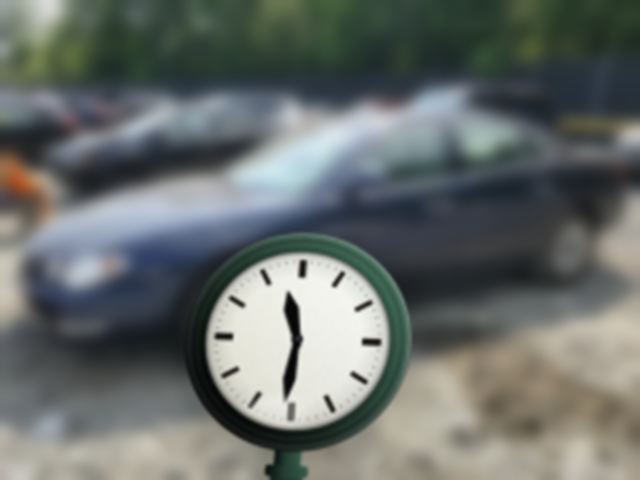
11:31
